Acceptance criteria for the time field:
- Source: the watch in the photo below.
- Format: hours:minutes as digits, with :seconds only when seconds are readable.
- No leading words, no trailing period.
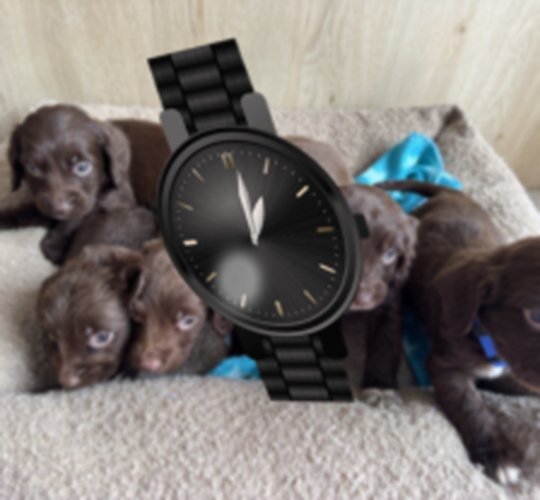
1:01
